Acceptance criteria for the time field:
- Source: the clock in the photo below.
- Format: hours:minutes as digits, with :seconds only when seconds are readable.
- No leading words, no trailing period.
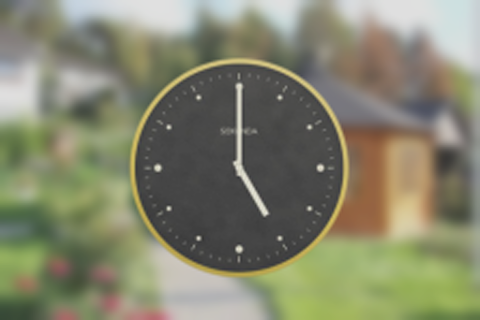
5:00
